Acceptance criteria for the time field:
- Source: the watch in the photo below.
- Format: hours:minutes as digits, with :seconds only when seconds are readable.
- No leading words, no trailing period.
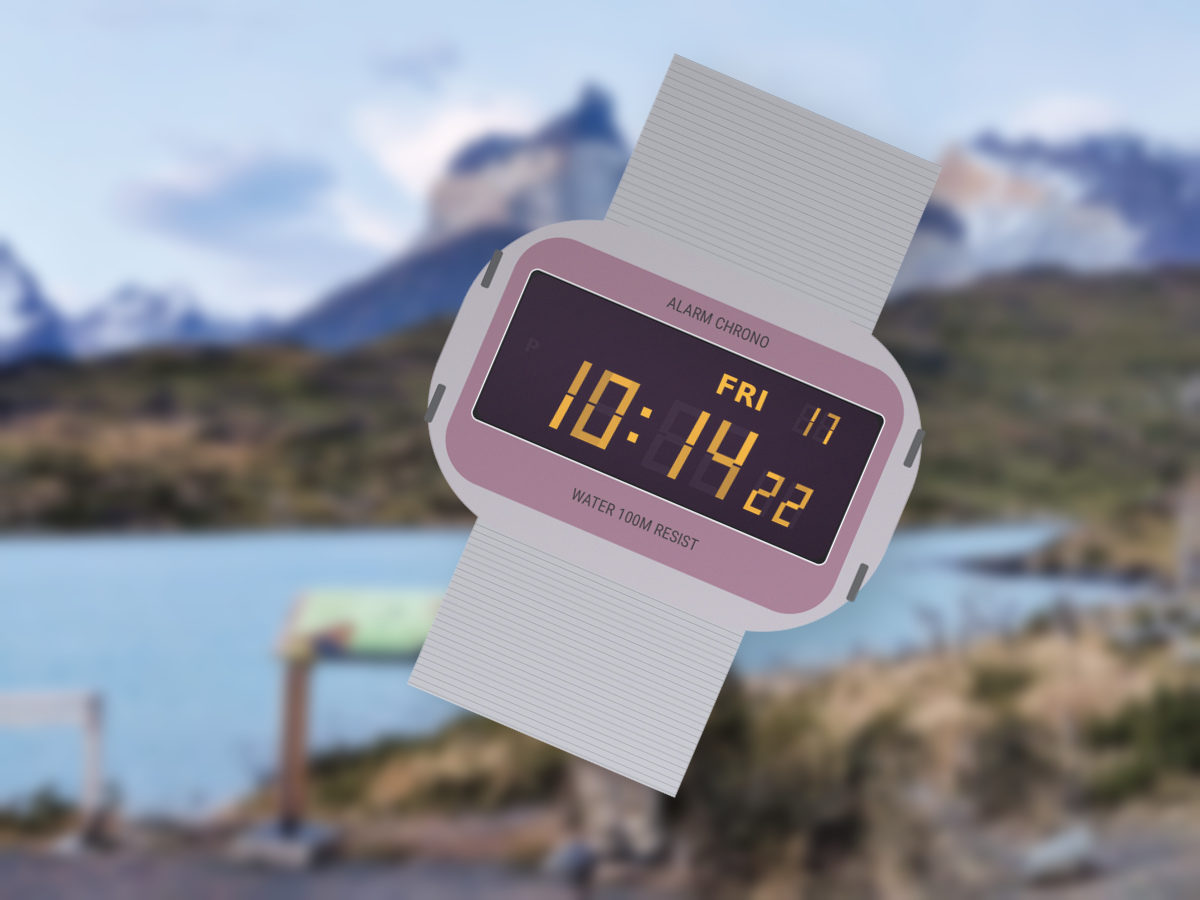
10:14:22
